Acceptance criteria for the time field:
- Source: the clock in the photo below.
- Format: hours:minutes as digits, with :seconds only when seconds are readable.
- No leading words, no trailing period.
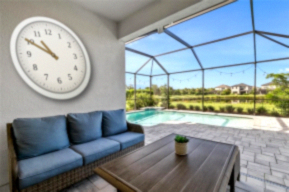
10:50
